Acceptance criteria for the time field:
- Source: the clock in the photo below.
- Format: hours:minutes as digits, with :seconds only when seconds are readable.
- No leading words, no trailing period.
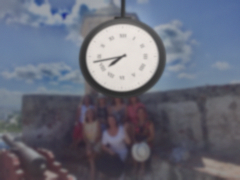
7:43
